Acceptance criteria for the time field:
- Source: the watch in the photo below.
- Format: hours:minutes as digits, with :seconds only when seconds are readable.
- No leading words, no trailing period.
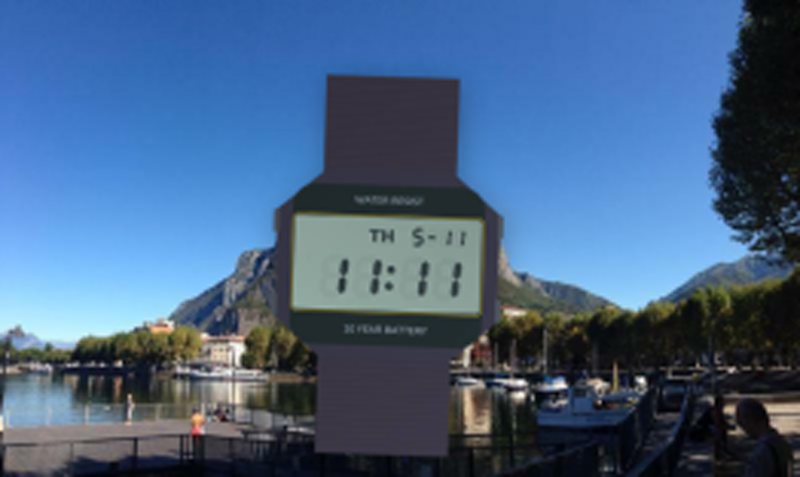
11:11
